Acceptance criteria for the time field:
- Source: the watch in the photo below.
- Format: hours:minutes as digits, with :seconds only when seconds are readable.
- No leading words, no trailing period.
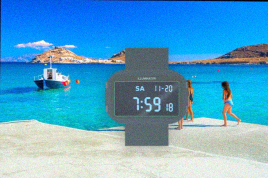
7:59:18
